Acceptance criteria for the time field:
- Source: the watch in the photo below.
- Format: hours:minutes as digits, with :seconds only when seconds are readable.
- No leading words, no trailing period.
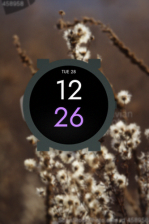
12:26
